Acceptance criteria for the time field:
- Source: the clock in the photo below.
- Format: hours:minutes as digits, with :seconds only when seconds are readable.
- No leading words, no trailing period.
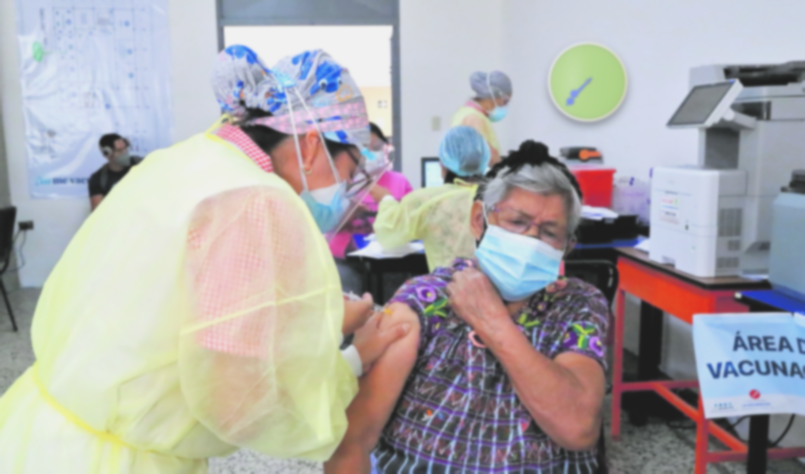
7:37
